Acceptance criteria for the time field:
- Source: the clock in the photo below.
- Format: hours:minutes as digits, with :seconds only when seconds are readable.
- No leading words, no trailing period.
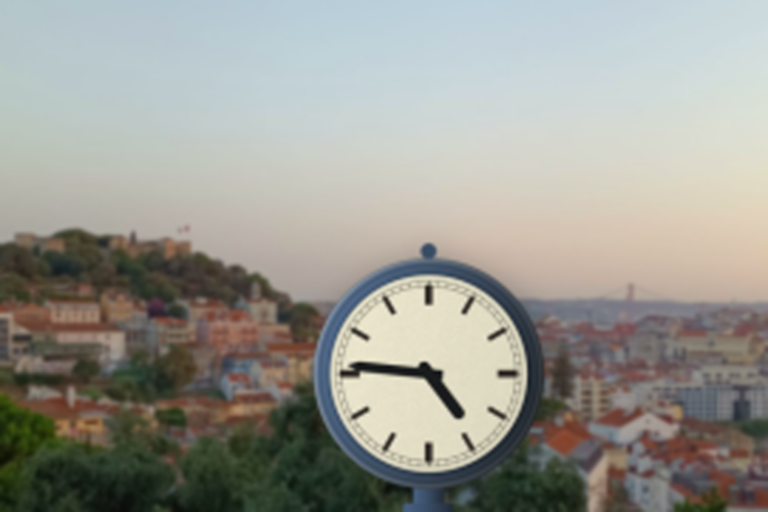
4:46
